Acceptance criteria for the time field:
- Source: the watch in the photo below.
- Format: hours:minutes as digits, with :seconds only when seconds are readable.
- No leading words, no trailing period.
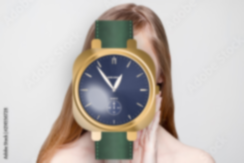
12:54
